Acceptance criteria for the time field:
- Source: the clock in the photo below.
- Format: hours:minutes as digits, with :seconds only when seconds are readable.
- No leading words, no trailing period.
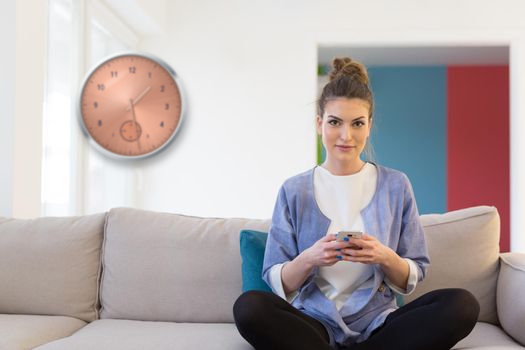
1:28
